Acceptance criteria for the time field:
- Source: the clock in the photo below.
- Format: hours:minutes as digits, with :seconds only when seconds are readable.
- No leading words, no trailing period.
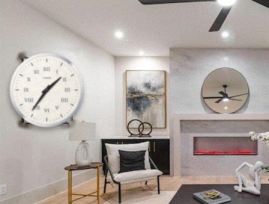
1:36
